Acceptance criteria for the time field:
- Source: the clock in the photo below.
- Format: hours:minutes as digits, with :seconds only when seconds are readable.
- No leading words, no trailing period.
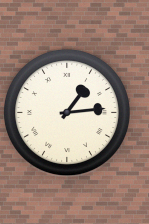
1:14
